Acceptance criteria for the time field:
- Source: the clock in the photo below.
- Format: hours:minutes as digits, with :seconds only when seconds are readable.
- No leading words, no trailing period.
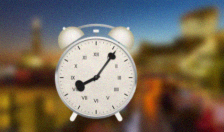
8:06
